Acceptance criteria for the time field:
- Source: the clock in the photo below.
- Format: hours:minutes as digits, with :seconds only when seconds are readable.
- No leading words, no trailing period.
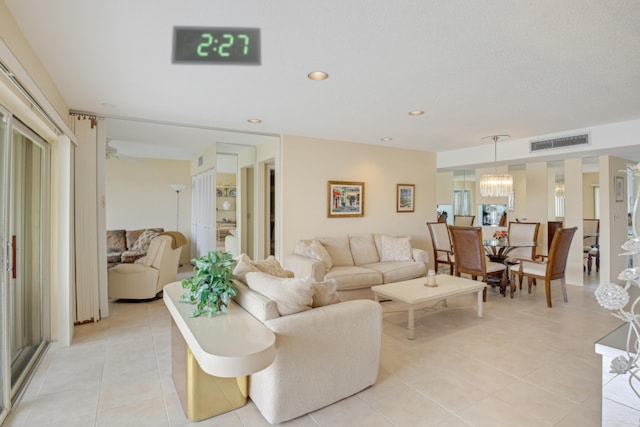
2:27
